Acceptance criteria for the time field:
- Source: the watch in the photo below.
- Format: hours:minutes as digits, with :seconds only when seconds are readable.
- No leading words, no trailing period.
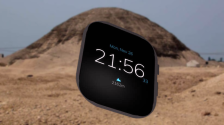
21:56
